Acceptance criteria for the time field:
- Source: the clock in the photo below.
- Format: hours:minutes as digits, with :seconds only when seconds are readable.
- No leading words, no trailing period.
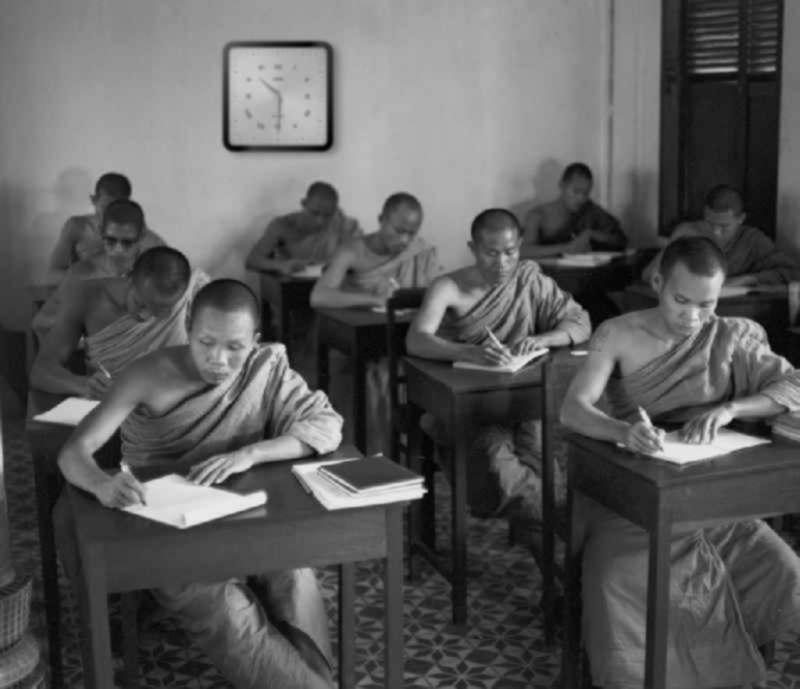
10:30
